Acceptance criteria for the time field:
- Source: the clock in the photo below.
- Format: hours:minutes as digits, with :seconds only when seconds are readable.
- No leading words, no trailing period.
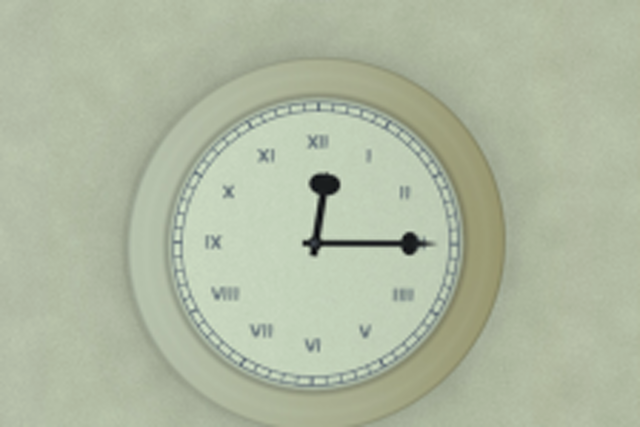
12:15
